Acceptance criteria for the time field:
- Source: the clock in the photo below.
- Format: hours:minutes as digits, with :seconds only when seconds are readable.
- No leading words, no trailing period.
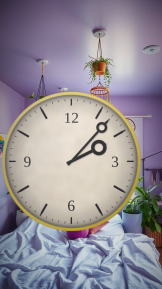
2:07
